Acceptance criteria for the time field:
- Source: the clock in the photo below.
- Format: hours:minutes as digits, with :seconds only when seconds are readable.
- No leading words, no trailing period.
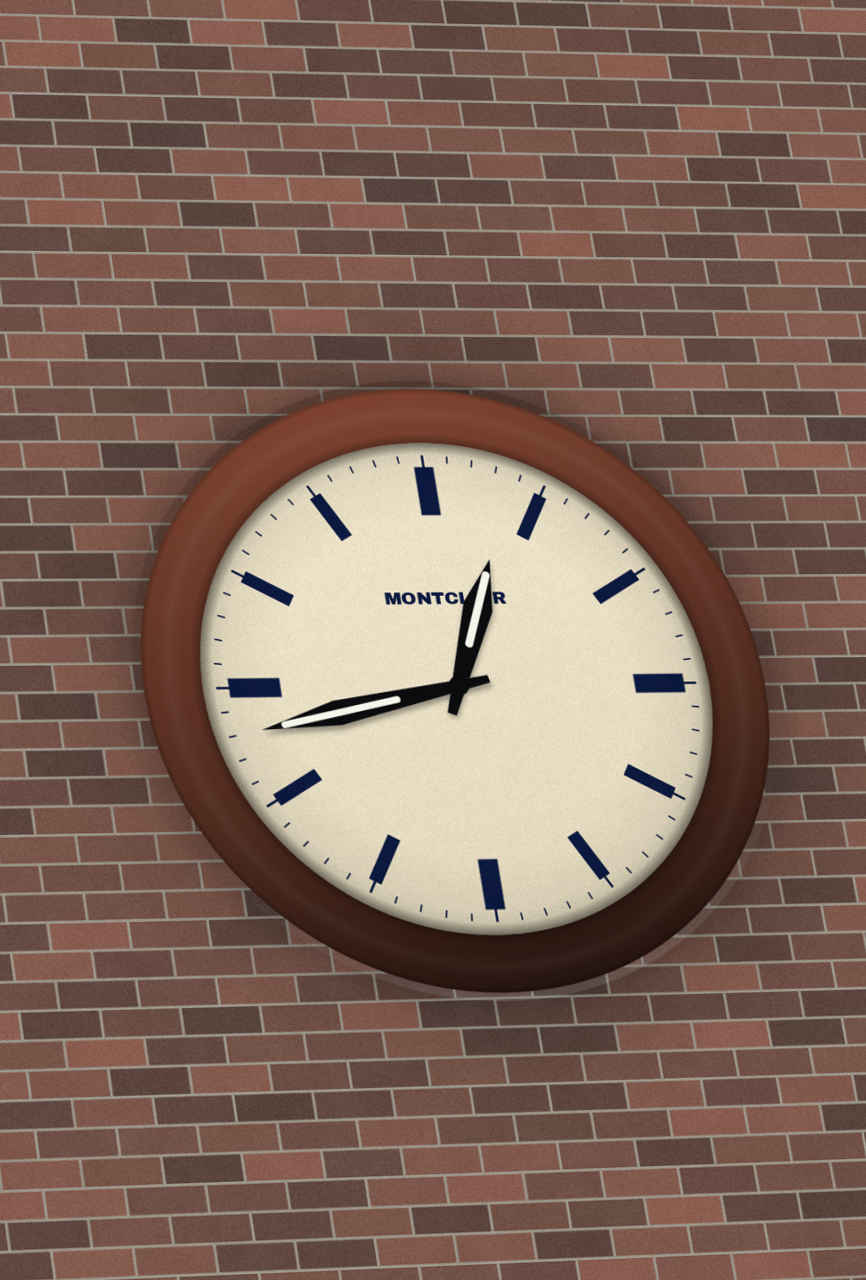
12:43
